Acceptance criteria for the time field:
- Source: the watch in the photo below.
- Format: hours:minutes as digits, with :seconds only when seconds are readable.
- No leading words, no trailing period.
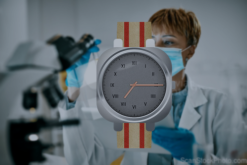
7:15
